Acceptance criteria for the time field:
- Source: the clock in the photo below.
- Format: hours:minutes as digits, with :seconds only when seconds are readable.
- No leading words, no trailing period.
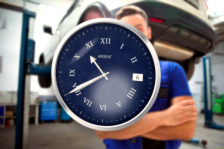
10:40
